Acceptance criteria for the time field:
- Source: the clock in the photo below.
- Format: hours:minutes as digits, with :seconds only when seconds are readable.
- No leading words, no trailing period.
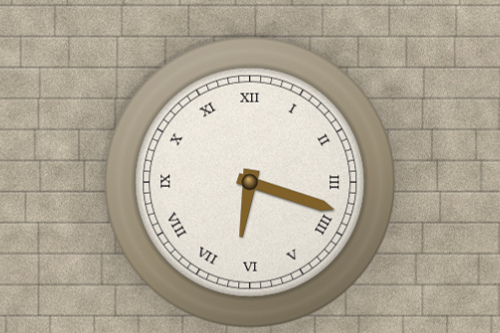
6:18
